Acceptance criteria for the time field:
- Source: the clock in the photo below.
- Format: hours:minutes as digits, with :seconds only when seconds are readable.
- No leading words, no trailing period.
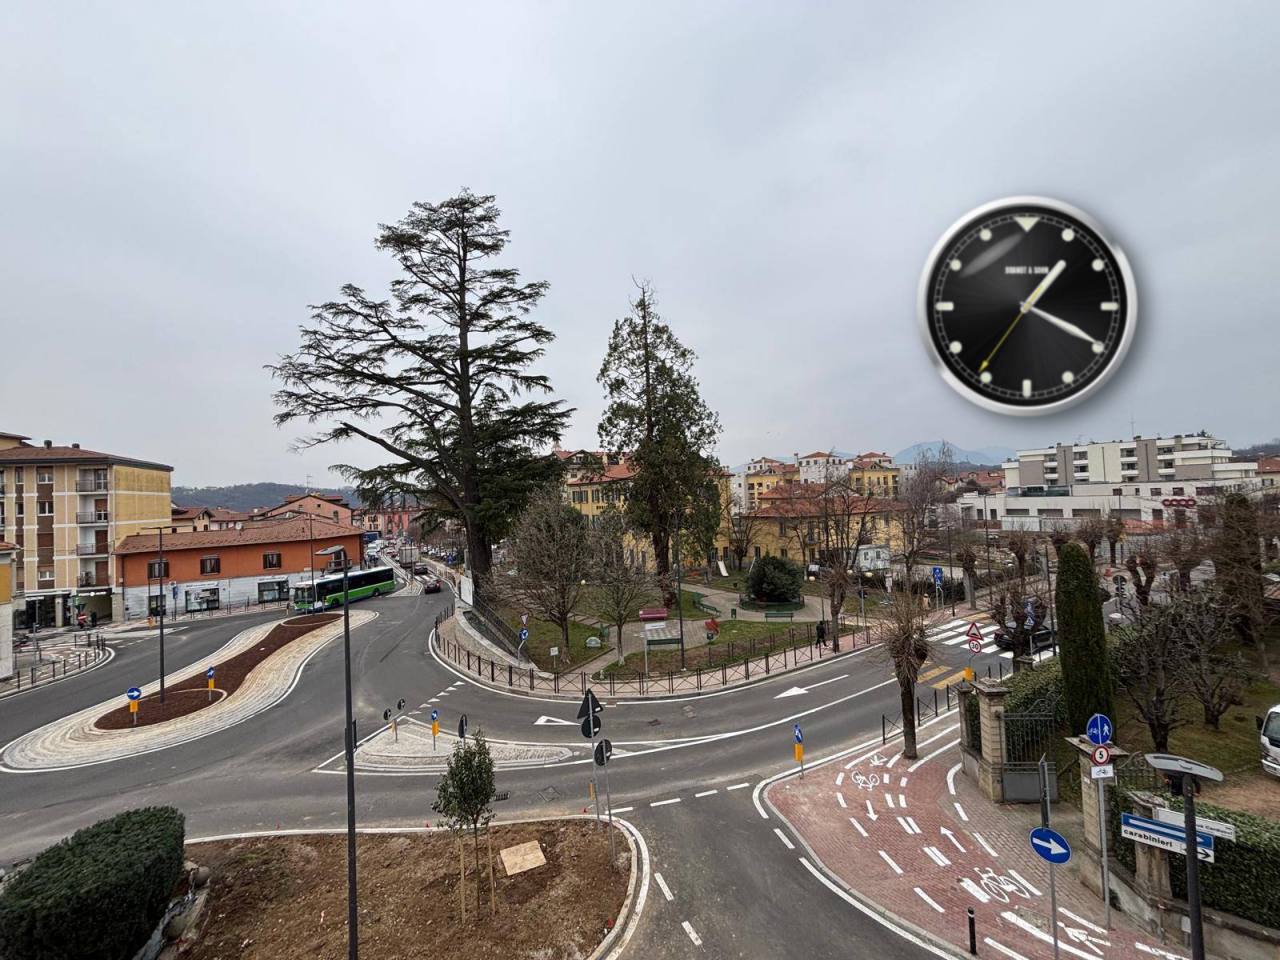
1:19:36
